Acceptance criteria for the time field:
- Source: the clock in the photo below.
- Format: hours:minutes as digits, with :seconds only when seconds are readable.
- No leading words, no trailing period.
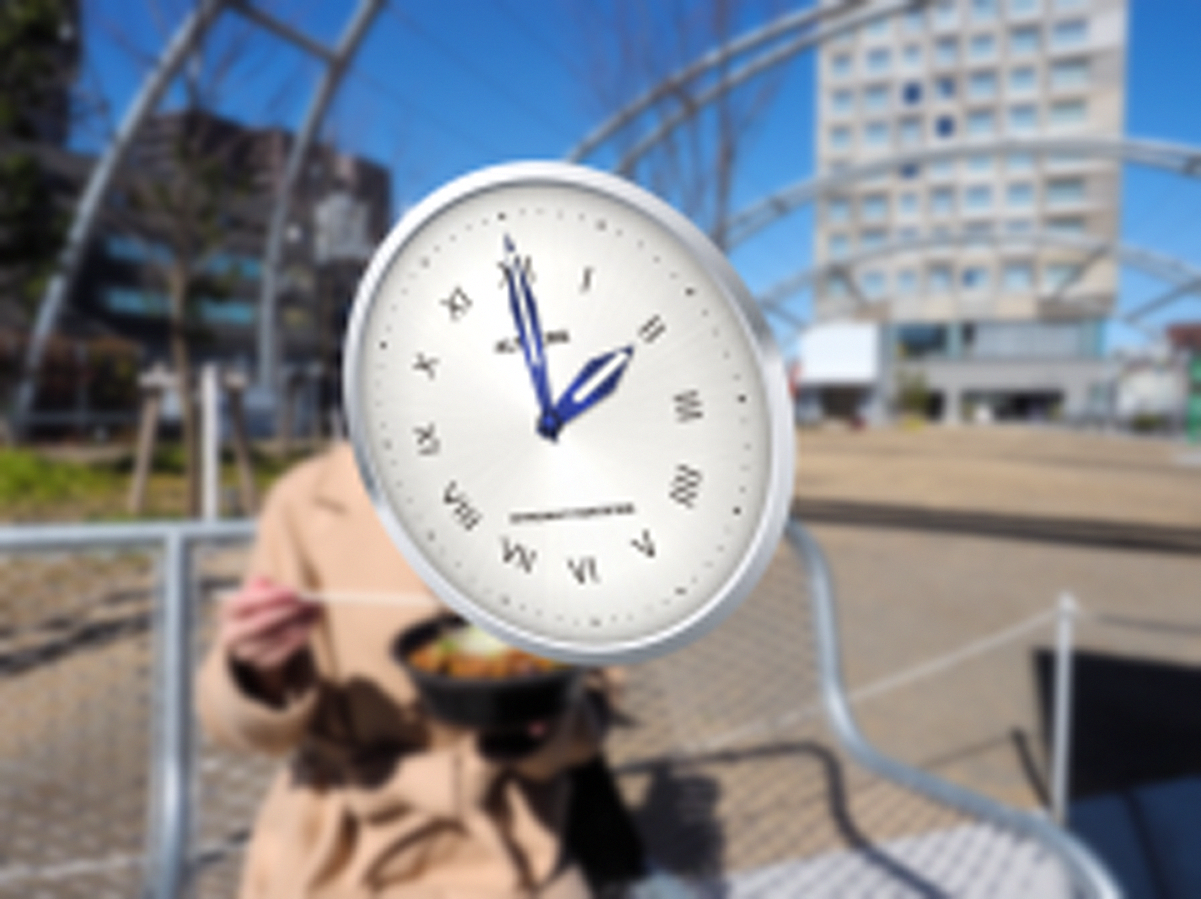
2:00
